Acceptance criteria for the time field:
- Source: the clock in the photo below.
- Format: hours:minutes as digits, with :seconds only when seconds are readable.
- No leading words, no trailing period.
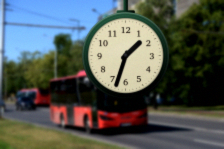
1:33
